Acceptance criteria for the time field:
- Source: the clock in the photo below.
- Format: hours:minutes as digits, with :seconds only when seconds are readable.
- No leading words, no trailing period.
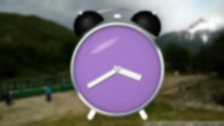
3:40
